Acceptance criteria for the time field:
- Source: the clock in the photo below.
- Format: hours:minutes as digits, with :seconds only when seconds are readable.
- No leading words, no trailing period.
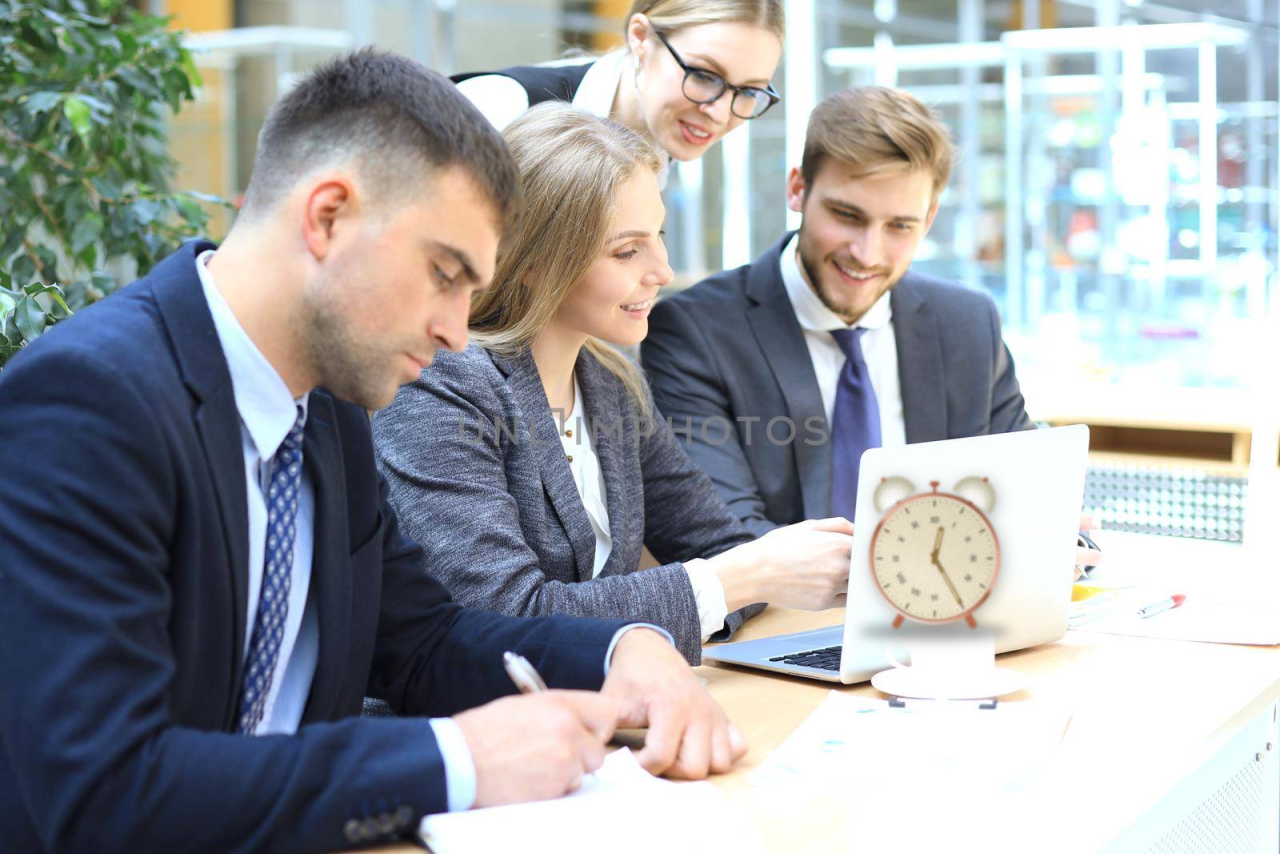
12:25
